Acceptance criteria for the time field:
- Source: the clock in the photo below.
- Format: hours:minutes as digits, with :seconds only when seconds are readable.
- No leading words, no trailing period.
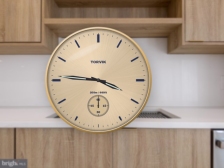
3:46
